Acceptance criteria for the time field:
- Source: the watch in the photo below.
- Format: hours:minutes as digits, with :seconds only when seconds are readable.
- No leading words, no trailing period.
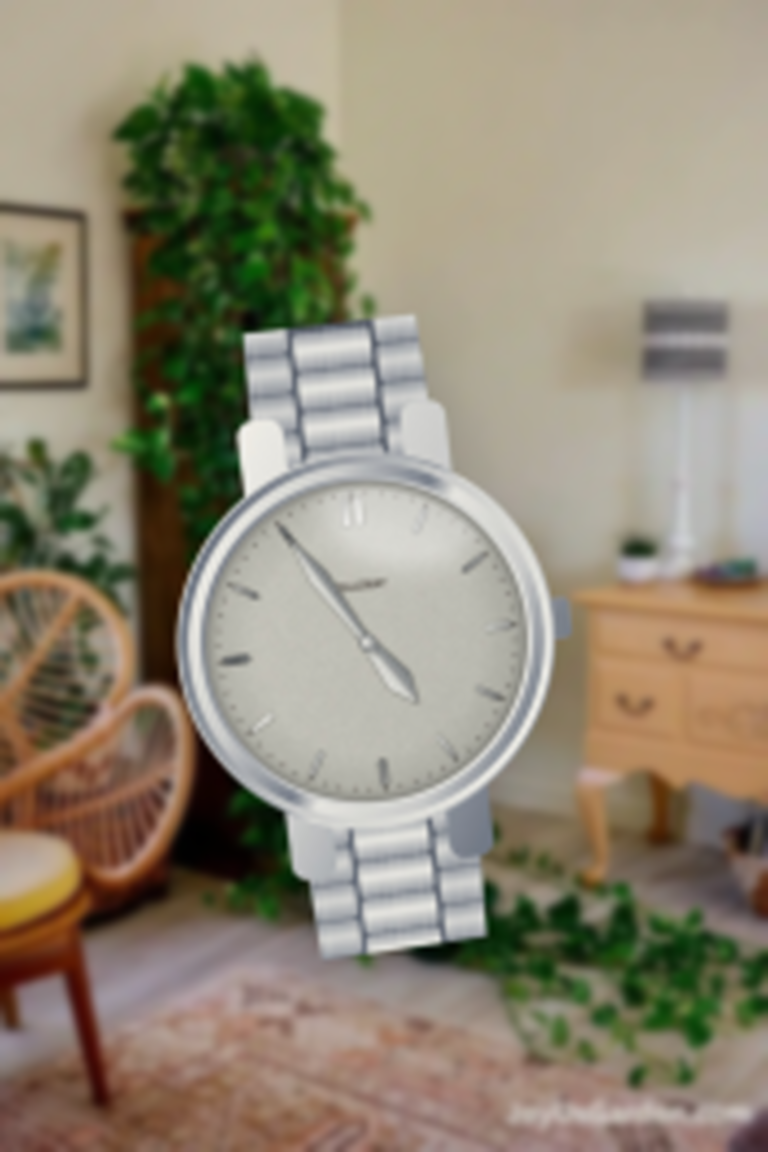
4:55
